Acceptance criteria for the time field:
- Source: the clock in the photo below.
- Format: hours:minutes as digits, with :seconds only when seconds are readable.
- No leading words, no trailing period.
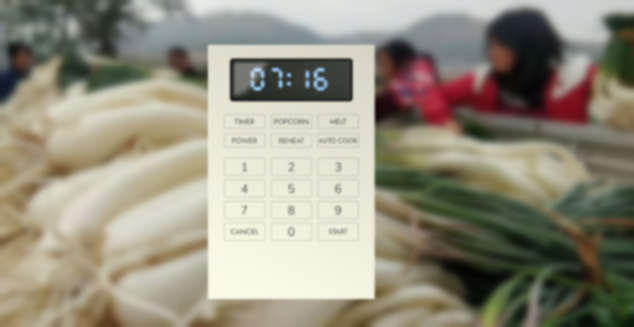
7:16
